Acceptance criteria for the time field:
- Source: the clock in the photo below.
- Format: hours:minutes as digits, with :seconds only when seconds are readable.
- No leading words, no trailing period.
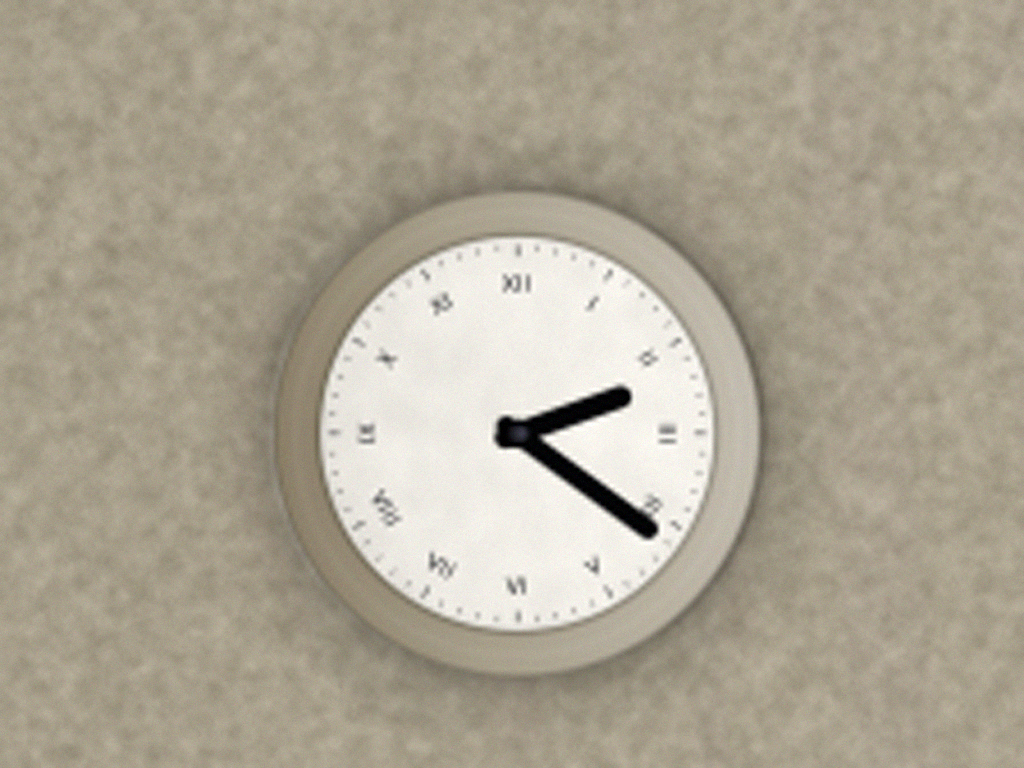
2:21
